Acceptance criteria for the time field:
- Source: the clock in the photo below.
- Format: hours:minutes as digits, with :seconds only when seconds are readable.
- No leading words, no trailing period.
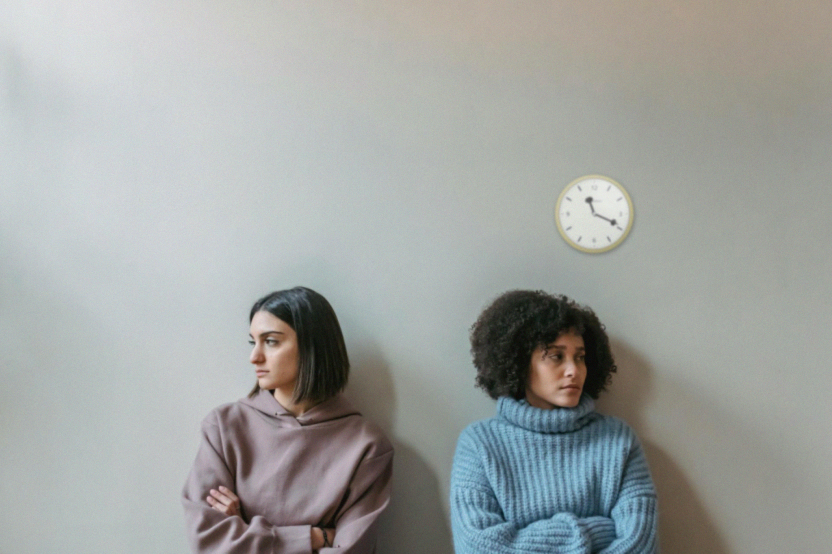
11:19
